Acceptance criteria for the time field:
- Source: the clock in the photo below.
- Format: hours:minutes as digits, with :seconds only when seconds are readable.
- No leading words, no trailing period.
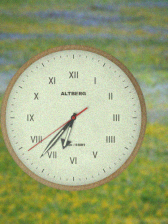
6:36:39
